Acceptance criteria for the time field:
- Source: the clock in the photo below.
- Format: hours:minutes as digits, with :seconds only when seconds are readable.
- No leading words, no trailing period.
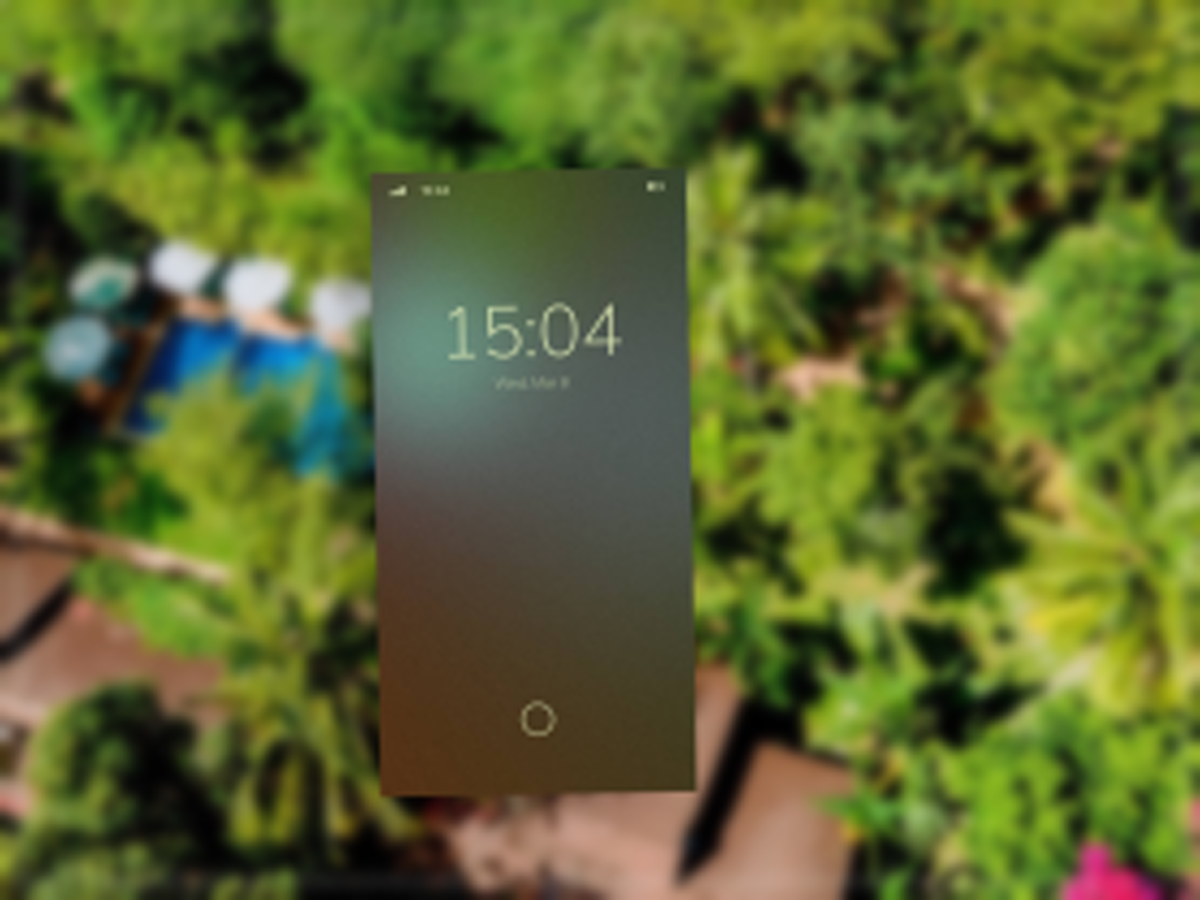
15:04
